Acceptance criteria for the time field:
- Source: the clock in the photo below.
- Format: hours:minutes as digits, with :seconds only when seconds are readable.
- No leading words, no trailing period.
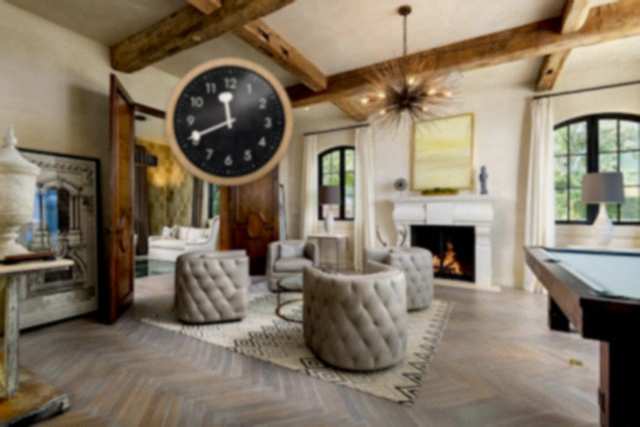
11:41
